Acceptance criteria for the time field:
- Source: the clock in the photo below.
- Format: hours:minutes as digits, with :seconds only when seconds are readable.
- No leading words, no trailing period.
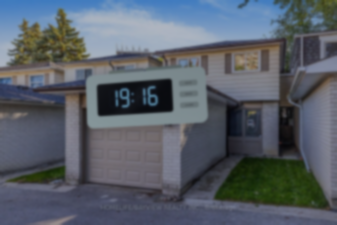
19:16
